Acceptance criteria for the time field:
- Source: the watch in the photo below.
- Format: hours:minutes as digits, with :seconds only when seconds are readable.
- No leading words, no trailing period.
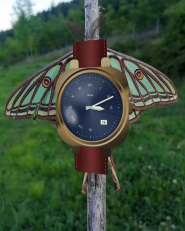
3:11
